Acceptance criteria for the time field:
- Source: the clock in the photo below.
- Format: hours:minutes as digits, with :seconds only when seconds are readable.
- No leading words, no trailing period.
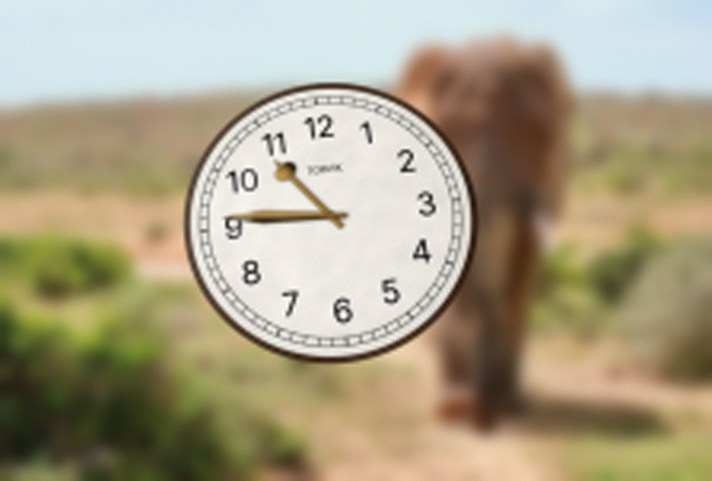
10:46
